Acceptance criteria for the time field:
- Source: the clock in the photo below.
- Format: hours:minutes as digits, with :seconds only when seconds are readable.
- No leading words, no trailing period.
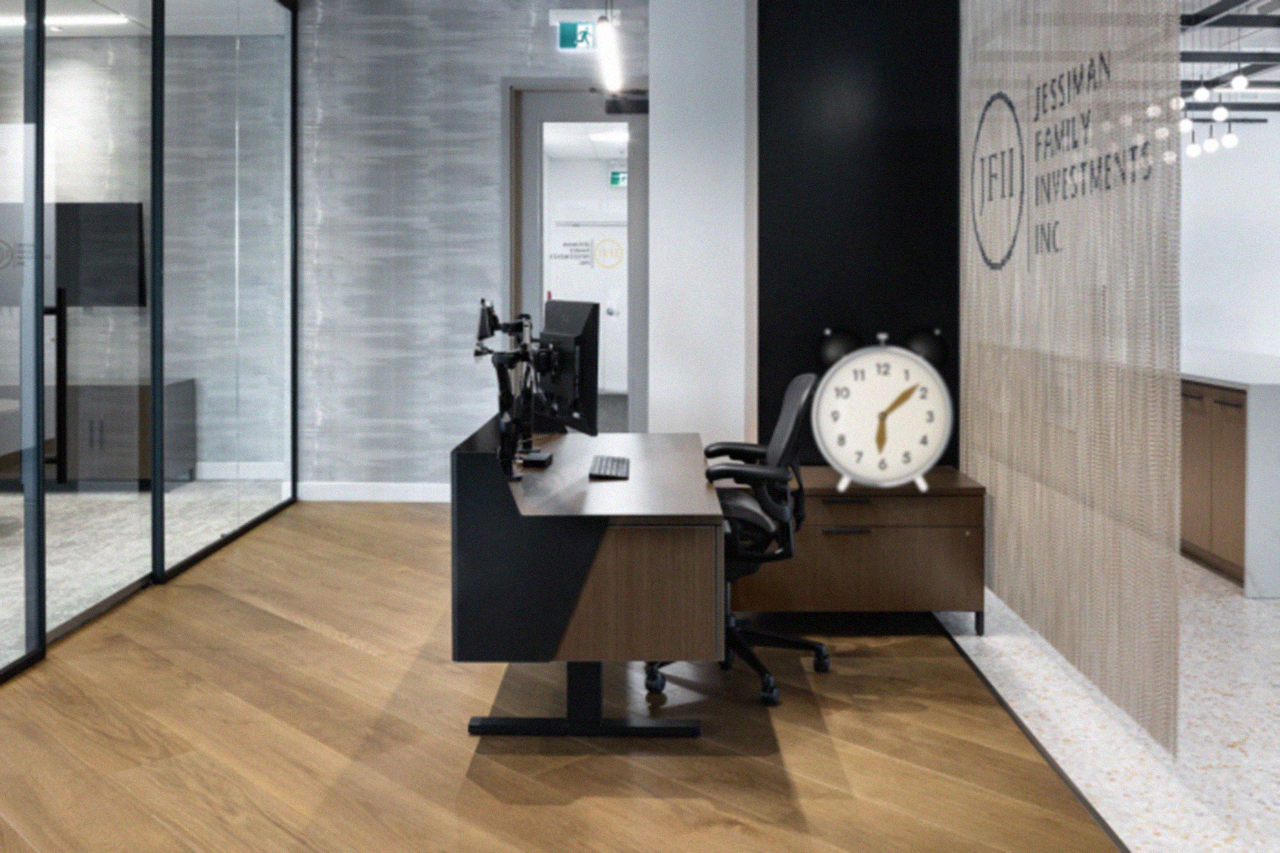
6:08
